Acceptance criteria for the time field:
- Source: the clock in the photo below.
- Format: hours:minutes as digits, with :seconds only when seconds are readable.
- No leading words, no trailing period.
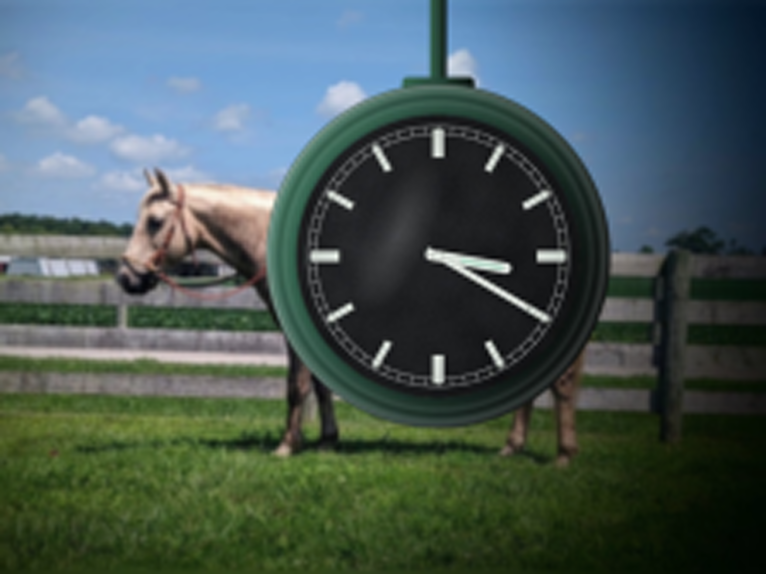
3:20
